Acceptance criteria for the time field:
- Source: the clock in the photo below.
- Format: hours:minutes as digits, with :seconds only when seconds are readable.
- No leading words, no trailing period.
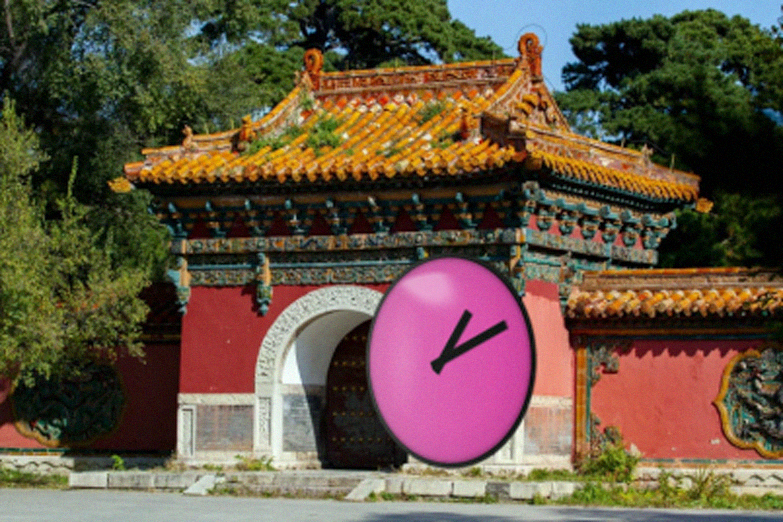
1:11
